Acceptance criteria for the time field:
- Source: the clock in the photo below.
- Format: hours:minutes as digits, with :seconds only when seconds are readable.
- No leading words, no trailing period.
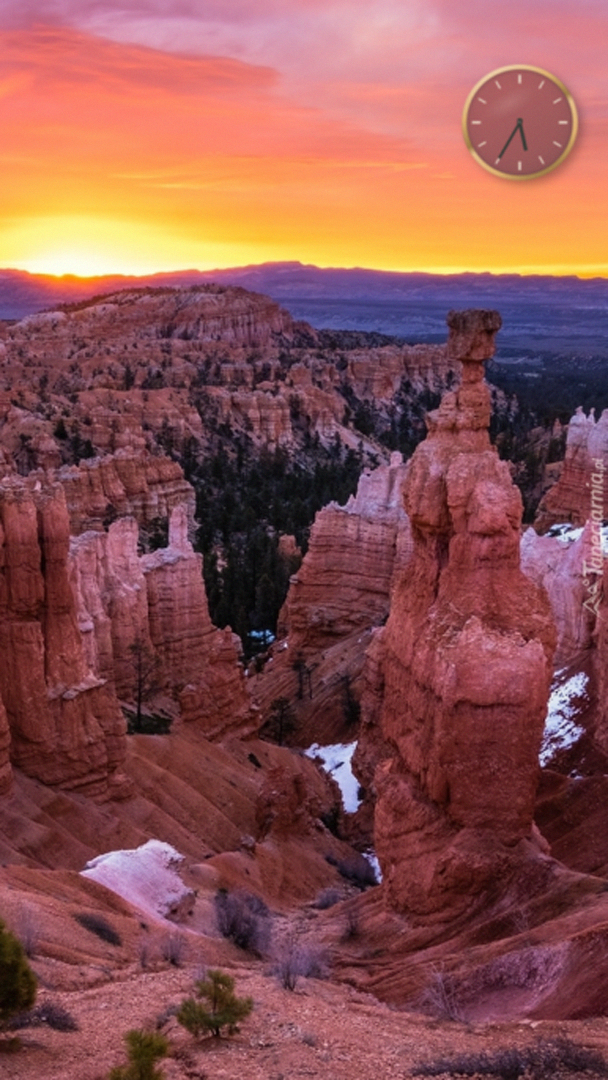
5:35
